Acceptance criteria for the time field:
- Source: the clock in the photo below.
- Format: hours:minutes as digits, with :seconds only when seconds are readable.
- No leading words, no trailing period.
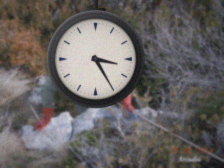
3:25
